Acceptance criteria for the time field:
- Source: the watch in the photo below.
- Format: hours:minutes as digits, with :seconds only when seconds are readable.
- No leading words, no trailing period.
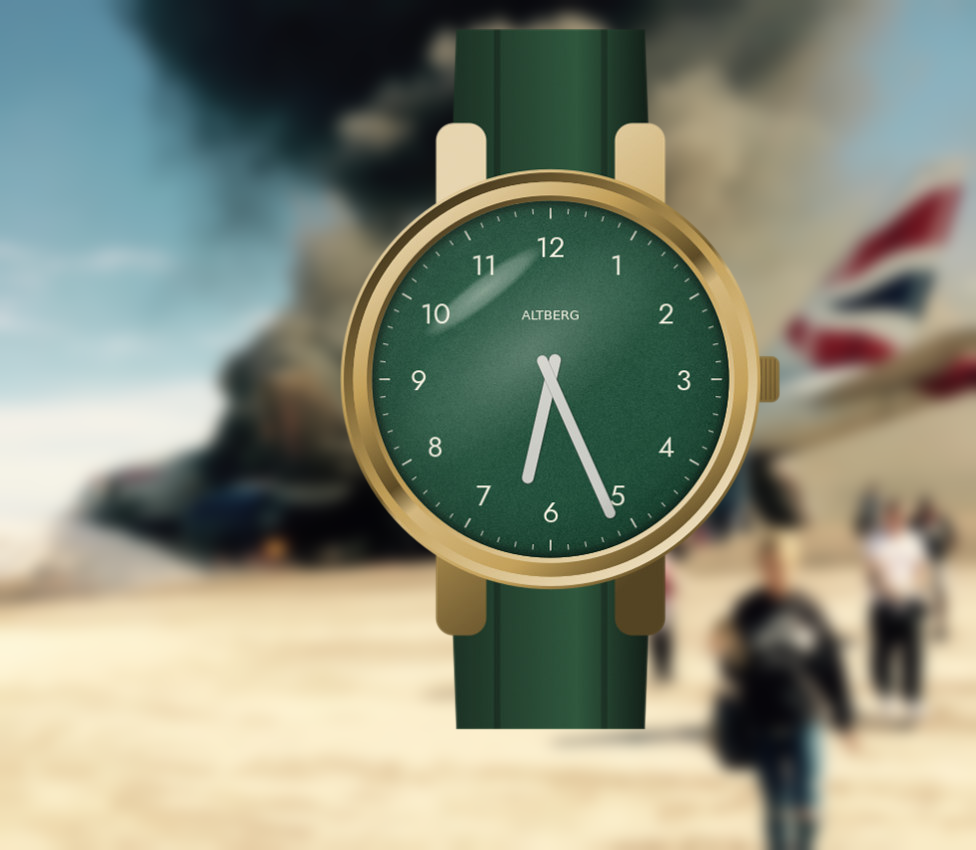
6:26
